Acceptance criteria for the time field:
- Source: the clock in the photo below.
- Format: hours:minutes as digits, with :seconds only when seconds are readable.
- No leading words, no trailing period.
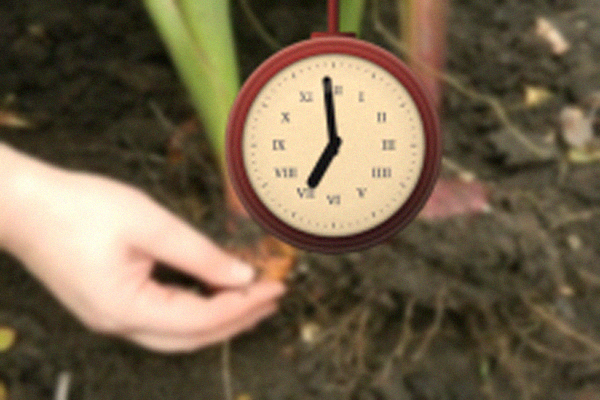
6:59
